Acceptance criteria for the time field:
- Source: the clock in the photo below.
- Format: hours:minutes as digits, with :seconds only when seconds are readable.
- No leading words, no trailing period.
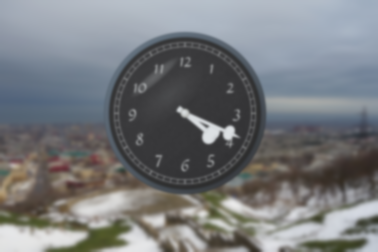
4:19
